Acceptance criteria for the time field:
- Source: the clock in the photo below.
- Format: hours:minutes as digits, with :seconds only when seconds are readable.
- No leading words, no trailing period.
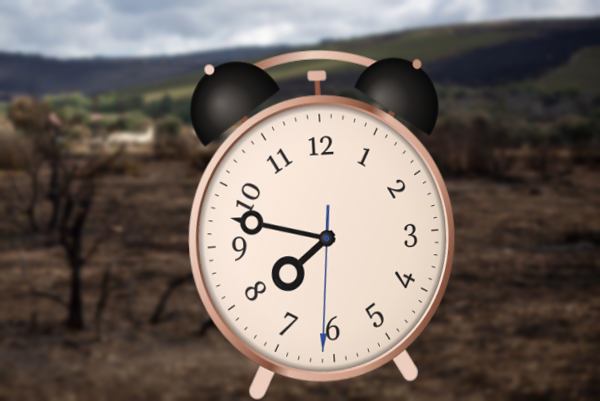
7:47:31
